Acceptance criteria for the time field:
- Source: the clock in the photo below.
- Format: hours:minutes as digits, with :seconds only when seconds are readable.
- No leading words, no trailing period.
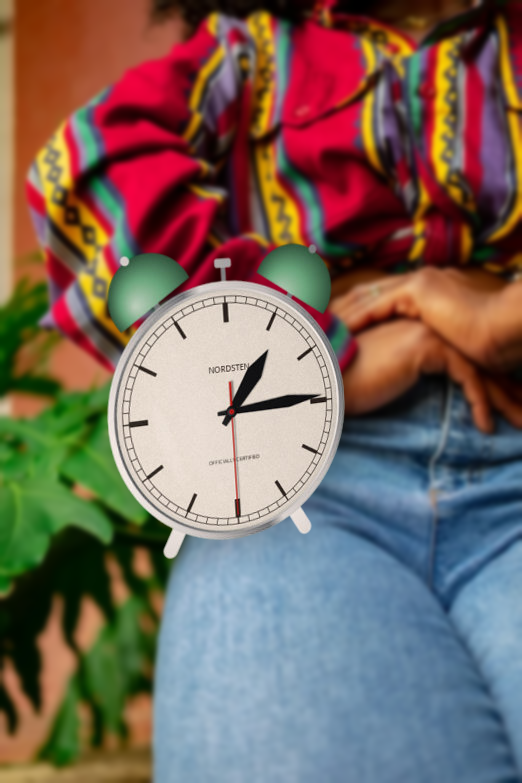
1:14:30
